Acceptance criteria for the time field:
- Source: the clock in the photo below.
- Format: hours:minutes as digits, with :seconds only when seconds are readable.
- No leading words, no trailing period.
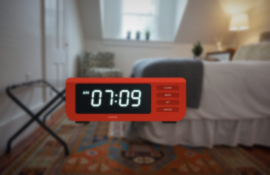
7:09
